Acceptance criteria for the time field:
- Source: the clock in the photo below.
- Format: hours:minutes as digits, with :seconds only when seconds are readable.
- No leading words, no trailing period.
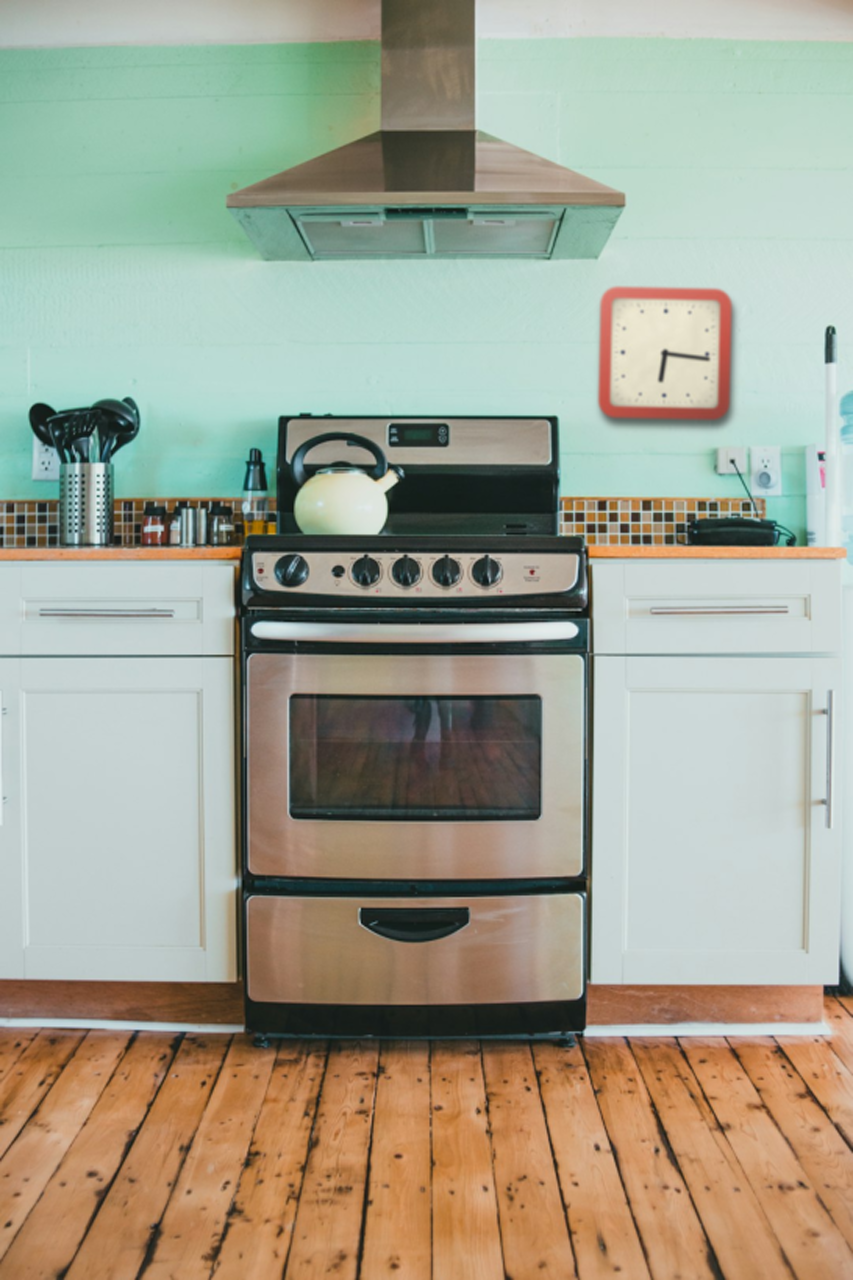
6:16
